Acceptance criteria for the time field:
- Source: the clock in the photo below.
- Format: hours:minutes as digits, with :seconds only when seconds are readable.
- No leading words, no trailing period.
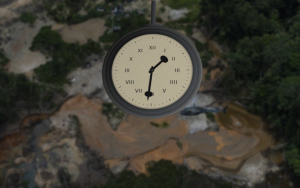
1:31
